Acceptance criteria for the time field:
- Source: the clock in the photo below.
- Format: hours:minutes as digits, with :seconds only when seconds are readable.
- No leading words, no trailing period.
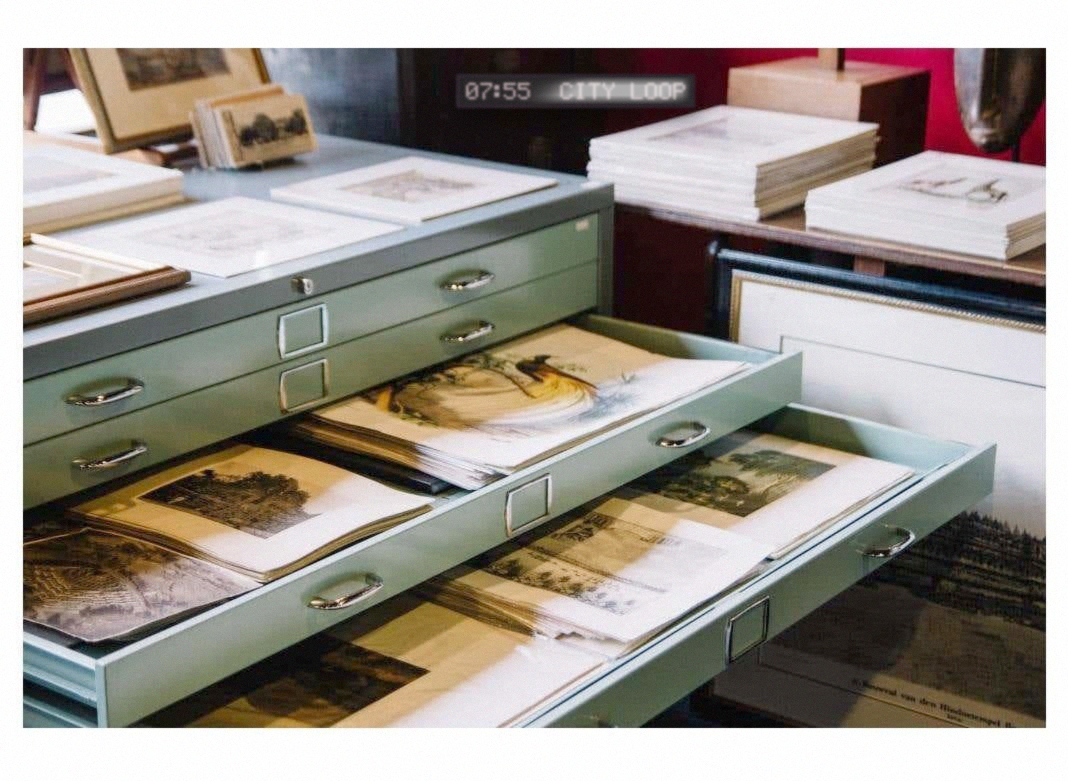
7:55
